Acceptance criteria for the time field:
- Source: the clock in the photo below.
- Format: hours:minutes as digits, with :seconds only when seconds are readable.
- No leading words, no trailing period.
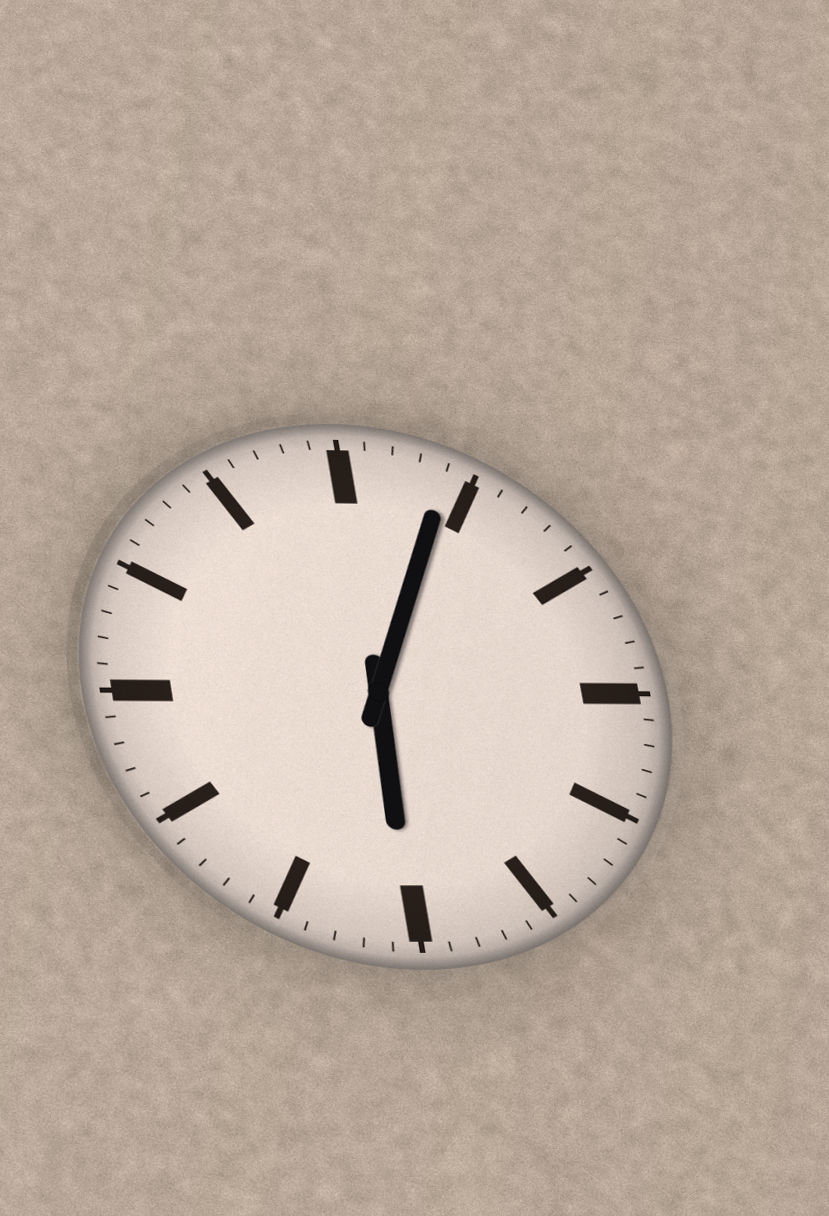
6:04
